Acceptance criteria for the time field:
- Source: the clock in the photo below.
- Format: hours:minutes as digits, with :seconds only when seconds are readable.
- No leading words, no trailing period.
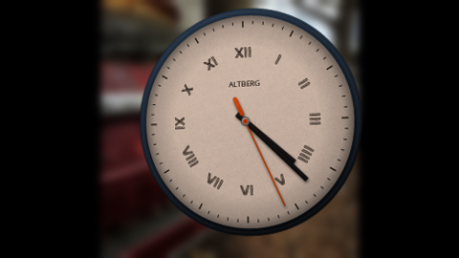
4:22:26
